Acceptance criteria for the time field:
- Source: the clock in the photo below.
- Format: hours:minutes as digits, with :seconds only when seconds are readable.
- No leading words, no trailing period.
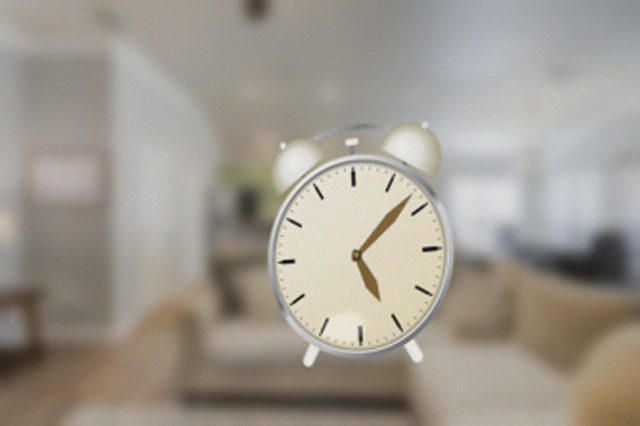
5:08
